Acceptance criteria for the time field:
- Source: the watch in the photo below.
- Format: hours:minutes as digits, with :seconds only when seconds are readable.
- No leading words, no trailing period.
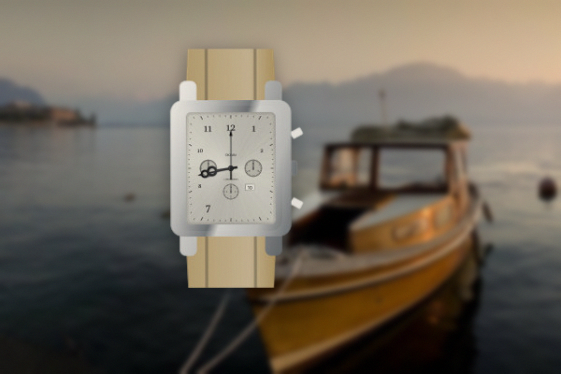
8:43
